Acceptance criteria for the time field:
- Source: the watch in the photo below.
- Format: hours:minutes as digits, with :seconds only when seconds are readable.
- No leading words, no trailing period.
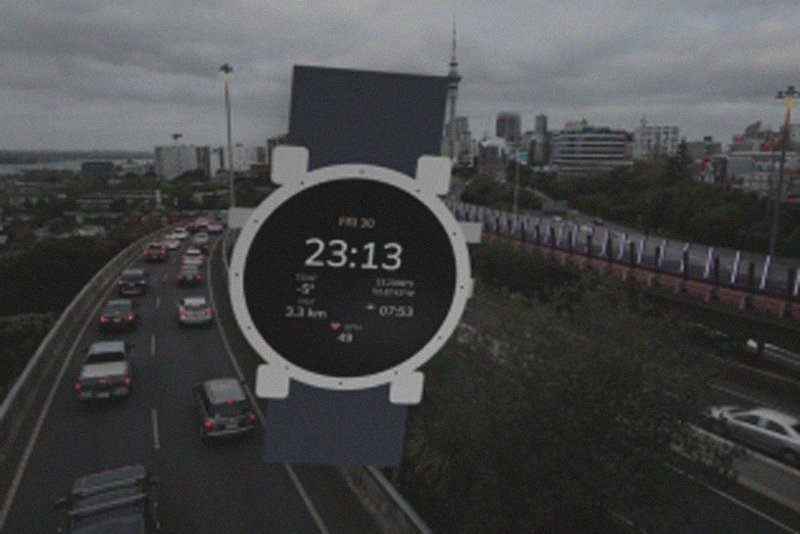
23:13
